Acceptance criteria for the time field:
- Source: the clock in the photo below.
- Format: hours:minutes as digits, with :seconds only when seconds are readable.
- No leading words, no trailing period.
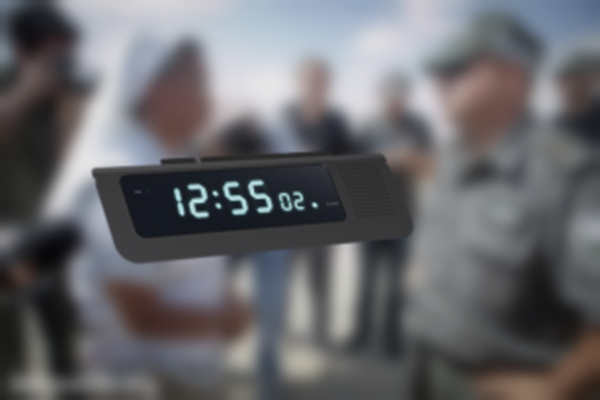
12:55:02
